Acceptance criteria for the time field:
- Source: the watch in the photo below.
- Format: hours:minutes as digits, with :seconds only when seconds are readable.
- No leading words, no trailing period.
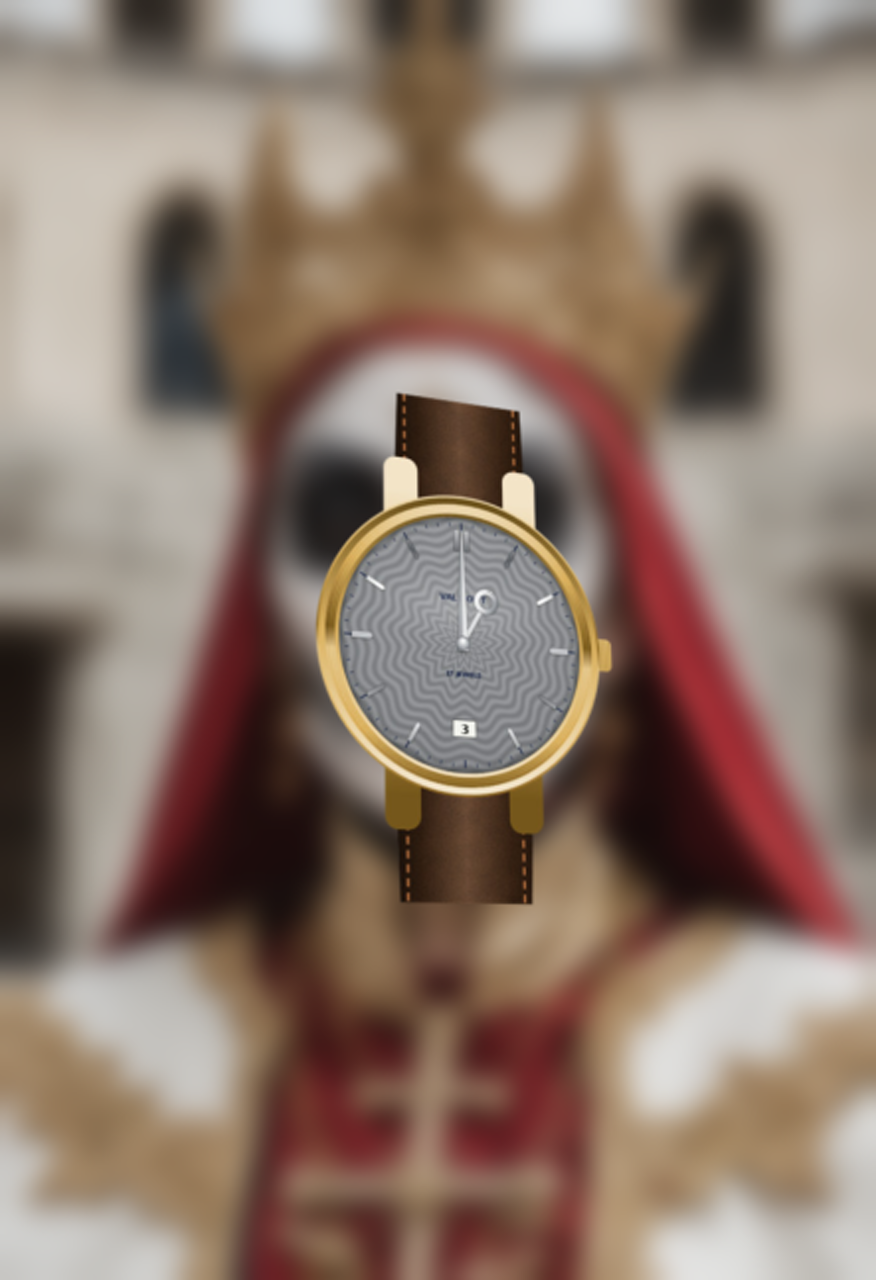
1:00
